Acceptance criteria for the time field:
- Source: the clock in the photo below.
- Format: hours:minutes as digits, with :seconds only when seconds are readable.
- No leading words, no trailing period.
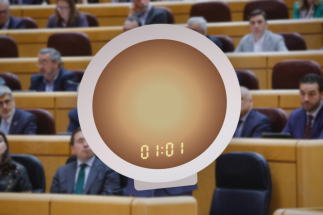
1:01
